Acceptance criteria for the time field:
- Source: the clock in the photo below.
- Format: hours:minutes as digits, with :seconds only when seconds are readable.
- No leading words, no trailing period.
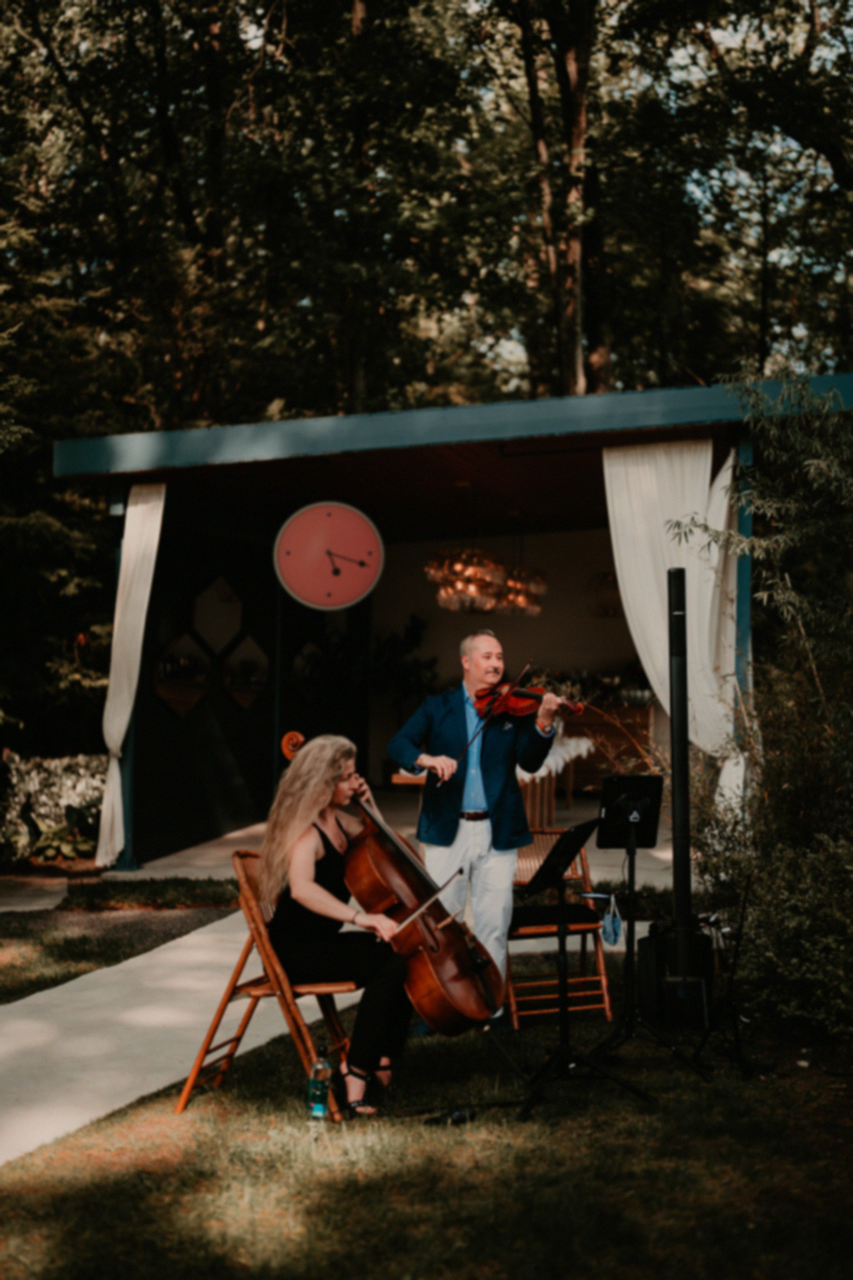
5:18
